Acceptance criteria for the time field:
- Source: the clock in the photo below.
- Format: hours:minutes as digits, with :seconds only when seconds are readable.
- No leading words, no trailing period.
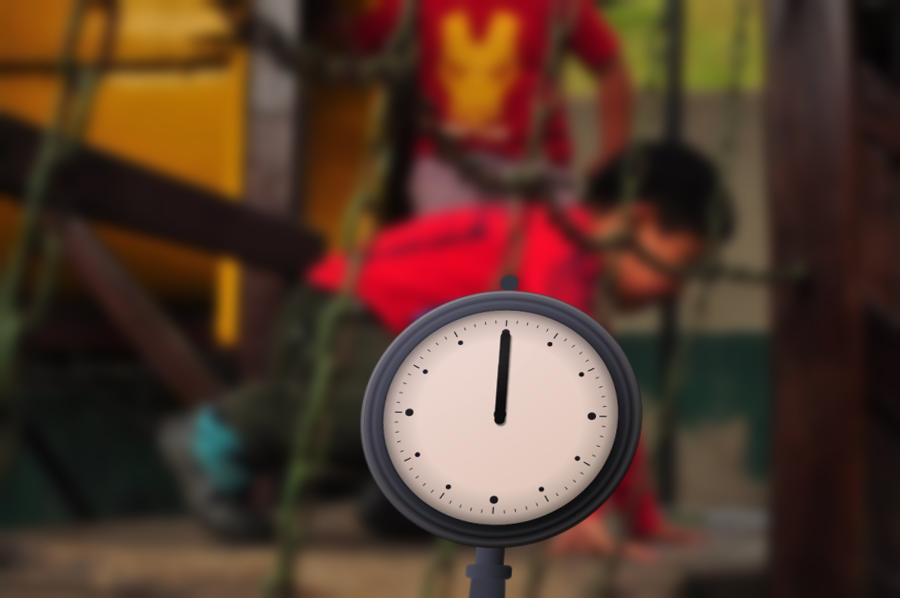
12:00
